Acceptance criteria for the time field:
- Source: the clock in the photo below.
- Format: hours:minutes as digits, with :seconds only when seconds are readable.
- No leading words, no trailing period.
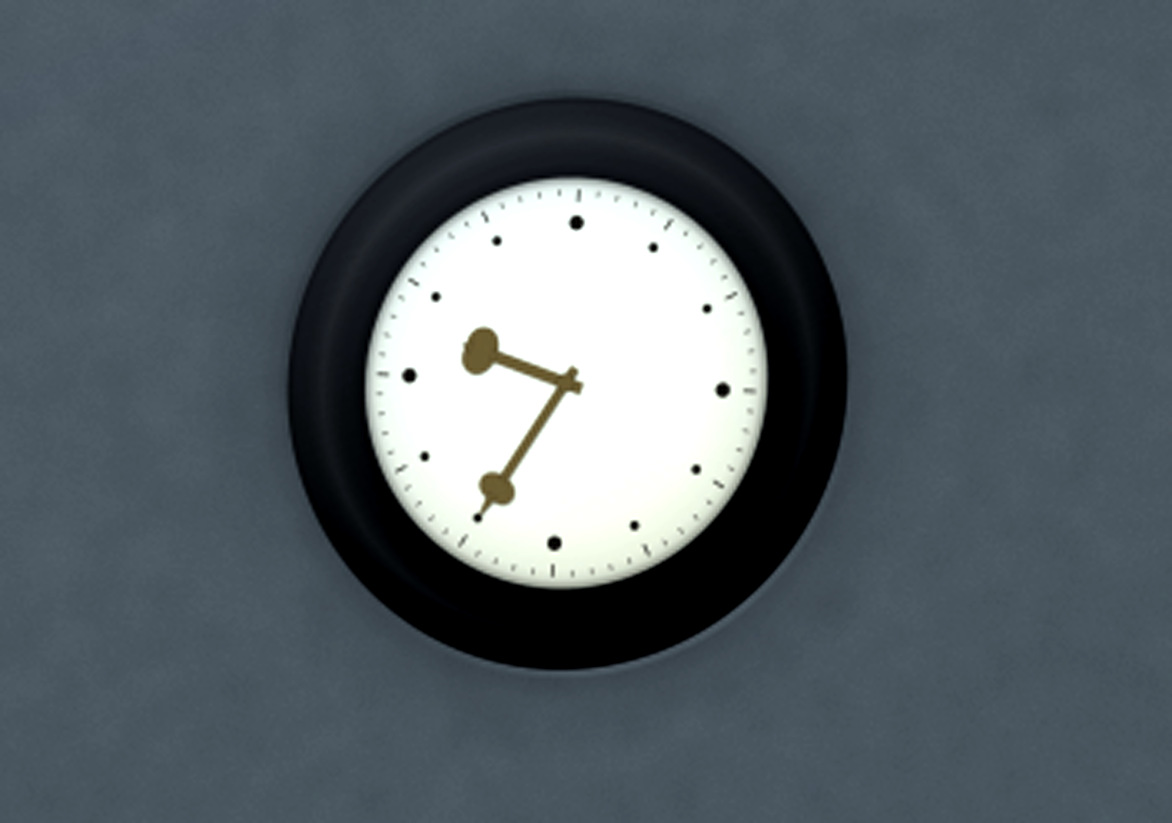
9:35
